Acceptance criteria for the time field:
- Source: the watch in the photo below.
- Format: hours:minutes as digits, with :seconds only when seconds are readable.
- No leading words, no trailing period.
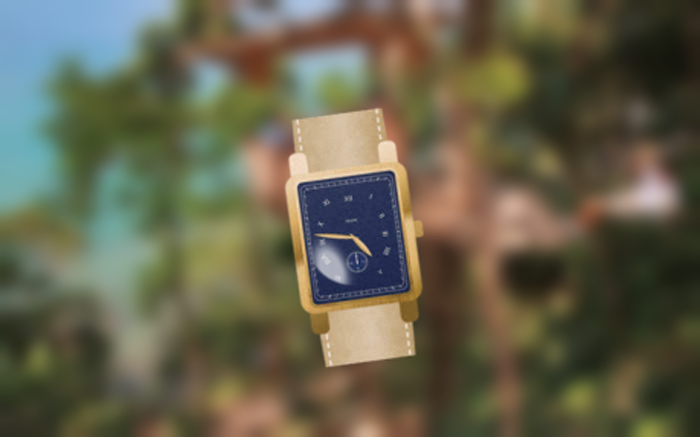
4:47
